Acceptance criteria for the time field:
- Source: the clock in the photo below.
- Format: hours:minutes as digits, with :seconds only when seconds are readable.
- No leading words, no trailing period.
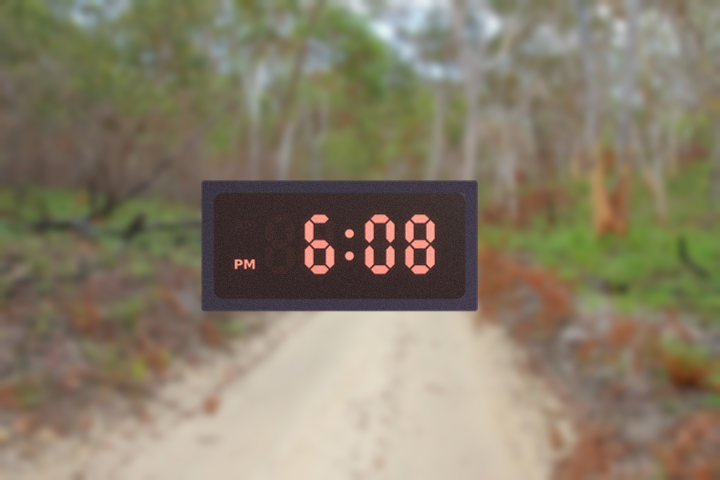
6:08
